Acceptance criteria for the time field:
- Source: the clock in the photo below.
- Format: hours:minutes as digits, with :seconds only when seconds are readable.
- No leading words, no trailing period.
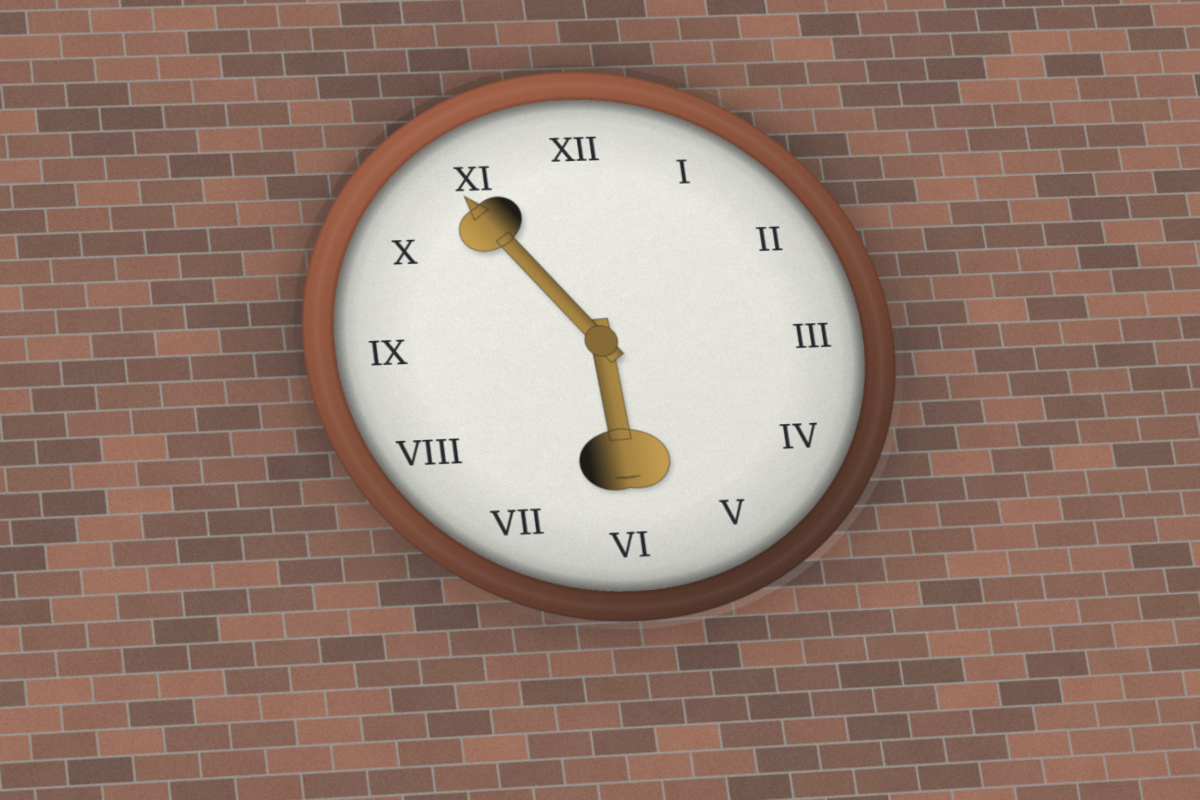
5:54
